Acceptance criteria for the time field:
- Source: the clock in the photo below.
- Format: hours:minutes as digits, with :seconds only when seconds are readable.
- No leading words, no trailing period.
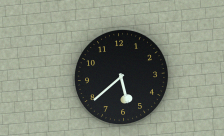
5:39
